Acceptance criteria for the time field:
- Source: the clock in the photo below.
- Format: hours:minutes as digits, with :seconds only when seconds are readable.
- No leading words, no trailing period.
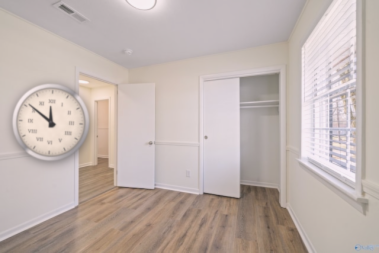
11:51
